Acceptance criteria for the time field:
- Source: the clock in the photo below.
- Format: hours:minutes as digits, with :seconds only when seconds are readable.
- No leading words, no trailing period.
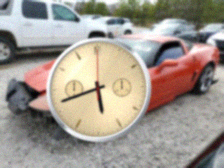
5:42
